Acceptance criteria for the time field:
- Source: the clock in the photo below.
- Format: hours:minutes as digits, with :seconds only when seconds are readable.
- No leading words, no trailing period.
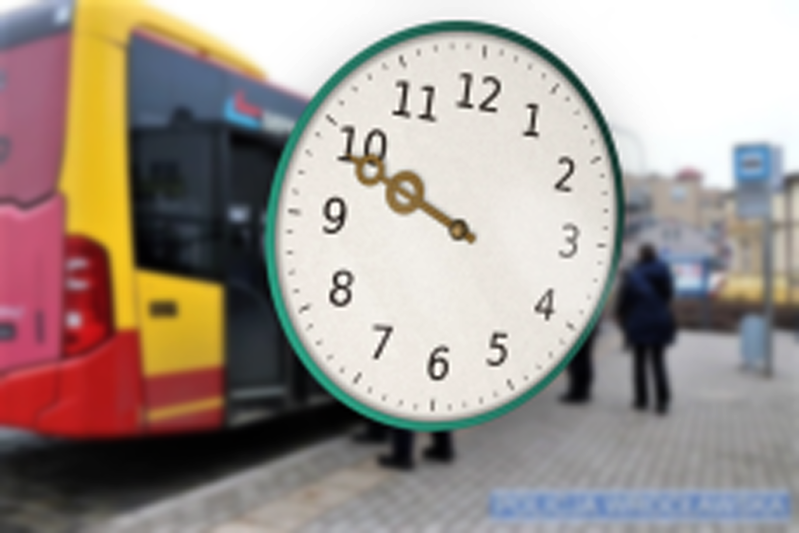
9:49
